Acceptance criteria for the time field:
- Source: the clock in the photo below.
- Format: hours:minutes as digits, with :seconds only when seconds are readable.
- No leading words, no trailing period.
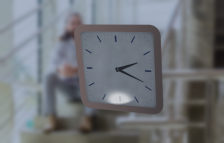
2:19
